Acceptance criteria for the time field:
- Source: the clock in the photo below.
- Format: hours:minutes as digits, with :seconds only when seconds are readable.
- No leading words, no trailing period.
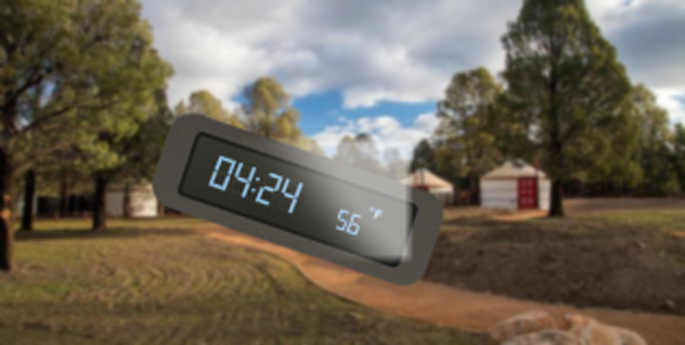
4:24
